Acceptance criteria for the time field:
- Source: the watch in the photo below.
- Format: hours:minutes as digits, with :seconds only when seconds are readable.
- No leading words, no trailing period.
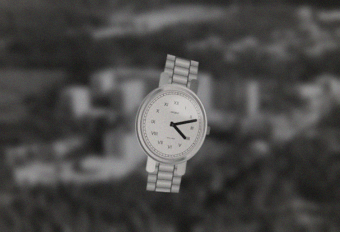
4:12
